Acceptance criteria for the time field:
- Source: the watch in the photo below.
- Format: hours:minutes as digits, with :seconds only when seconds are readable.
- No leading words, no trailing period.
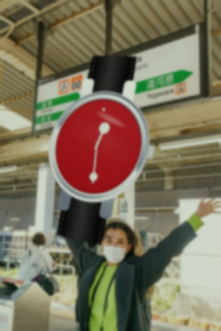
12:29
